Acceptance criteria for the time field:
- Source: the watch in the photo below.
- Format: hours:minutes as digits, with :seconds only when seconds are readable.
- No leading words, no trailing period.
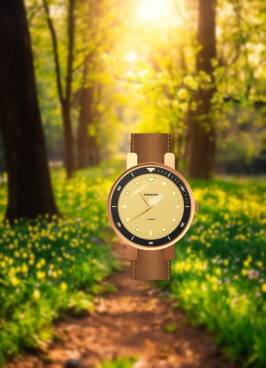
10:39
